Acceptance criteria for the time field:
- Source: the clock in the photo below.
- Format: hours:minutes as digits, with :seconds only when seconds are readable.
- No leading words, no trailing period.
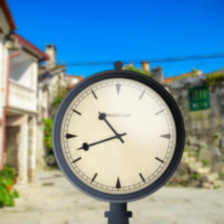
10:42
